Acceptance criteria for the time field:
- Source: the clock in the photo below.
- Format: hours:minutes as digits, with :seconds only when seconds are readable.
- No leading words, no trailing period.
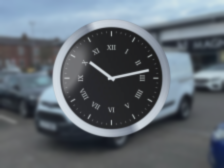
10:13
